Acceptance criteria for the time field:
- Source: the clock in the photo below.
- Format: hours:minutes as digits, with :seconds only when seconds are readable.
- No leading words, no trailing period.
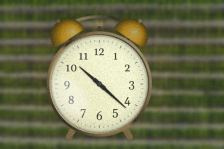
10:22
